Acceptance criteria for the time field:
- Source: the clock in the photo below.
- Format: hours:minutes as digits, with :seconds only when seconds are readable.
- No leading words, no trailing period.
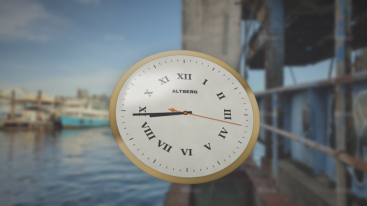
8:44:17
